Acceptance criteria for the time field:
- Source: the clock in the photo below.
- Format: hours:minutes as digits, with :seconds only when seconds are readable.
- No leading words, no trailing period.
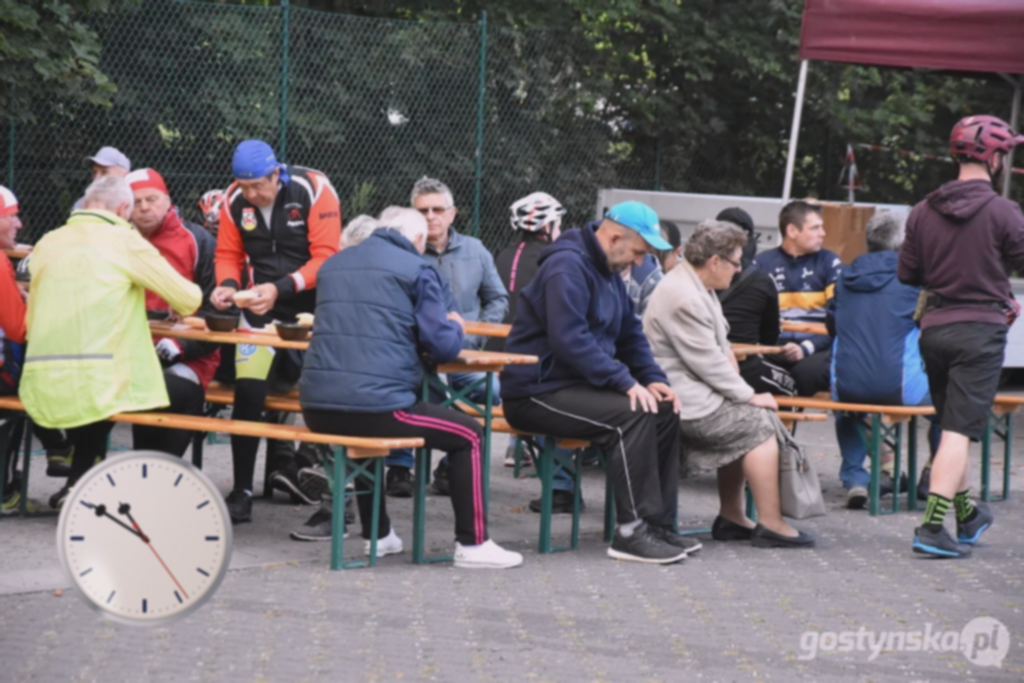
10:50:24
